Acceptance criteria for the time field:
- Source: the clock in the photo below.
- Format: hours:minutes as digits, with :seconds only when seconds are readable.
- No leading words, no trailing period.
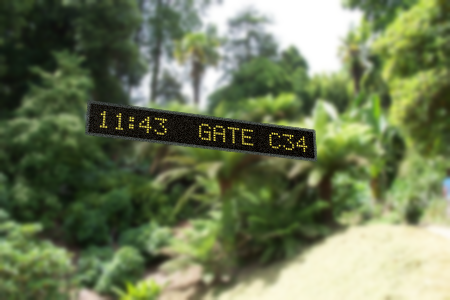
11:43
